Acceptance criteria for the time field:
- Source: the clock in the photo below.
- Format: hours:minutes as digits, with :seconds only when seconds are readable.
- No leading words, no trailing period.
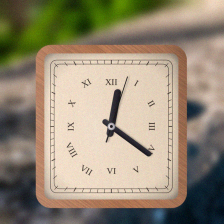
12:21:03
